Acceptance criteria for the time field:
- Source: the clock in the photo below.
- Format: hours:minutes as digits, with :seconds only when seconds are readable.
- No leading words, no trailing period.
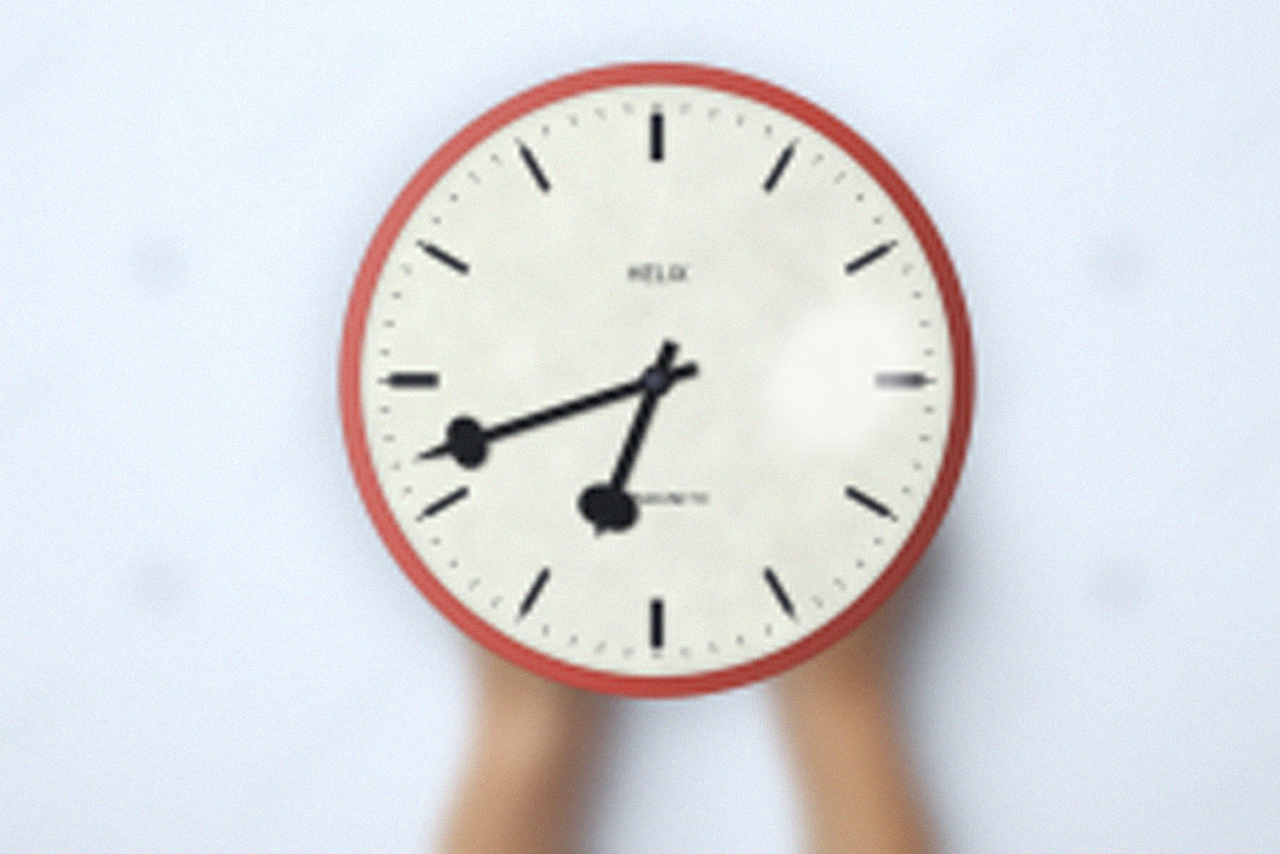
6:42
